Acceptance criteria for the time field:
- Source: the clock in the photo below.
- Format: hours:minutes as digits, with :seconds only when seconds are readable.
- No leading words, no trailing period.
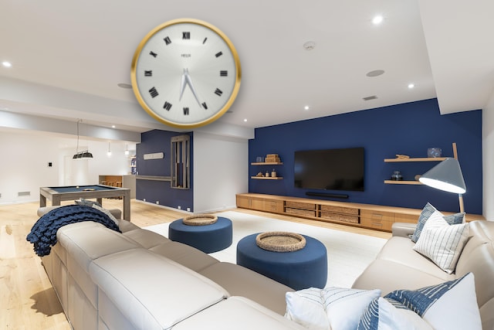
6:26
